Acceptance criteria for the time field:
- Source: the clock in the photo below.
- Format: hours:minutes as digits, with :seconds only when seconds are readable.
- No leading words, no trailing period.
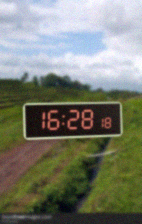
16:28:18
